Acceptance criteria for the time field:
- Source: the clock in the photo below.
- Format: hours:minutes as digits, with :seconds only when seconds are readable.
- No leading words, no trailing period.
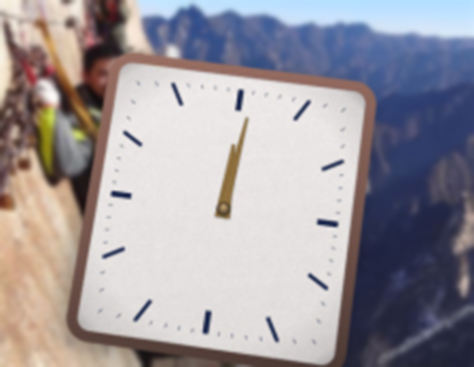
12:01
